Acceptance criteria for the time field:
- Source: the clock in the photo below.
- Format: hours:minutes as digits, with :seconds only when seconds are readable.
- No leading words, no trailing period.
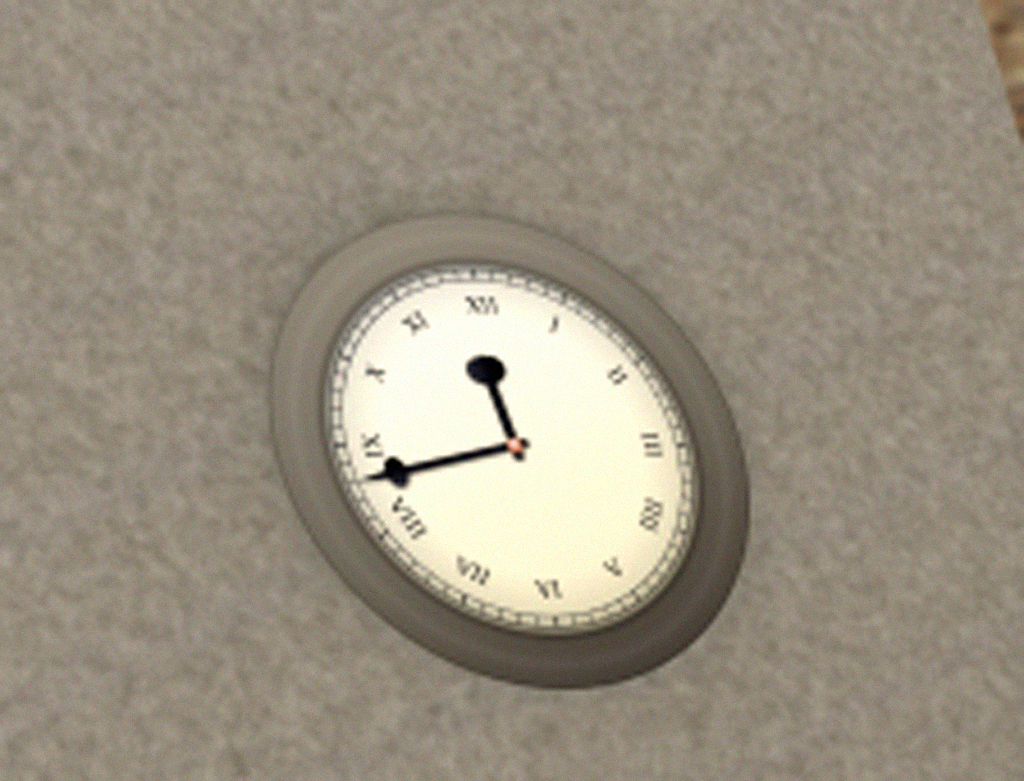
11:43
